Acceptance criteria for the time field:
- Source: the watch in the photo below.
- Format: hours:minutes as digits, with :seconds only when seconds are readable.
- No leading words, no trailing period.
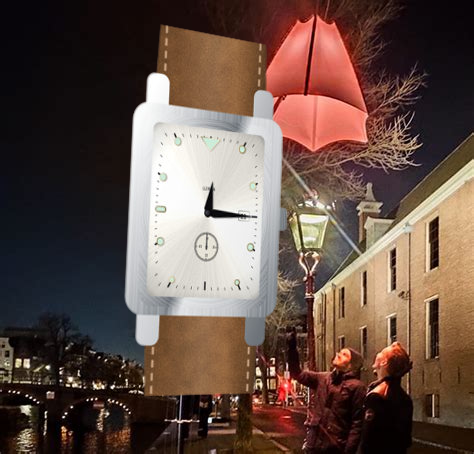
12:15
